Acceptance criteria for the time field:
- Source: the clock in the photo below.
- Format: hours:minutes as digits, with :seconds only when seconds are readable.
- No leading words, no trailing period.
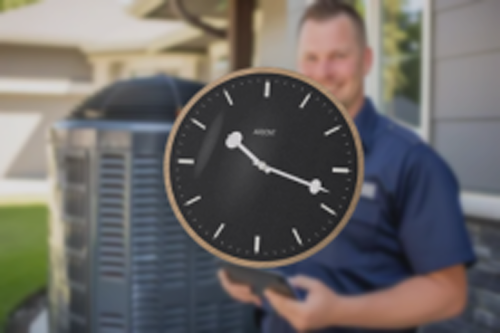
10:18
